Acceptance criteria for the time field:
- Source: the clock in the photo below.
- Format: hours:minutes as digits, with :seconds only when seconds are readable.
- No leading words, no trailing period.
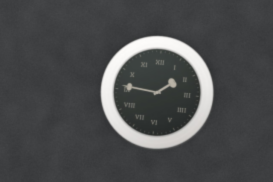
1:46
